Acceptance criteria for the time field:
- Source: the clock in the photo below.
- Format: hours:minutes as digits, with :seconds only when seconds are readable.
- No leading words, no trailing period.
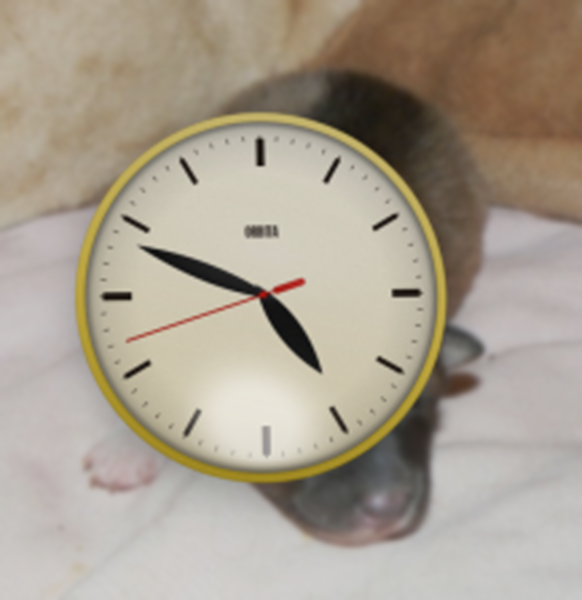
4:48:42
